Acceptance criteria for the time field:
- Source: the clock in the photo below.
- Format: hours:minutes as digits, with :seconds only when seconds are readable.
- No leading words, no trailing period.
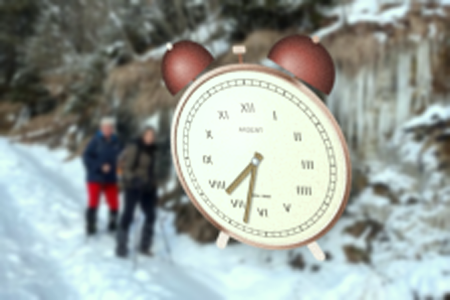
7:33
